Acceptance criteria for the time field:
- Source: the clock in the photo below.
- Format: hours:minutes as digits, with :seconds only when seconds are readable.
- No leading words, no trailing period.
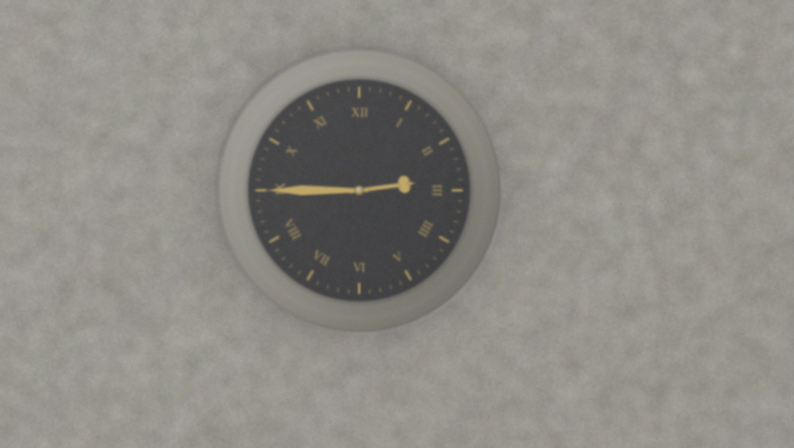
2:45
